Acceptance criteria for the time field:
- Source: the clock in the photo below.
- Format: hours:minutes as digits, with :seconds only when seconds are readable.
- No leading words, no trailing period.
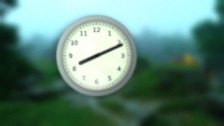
8:11
